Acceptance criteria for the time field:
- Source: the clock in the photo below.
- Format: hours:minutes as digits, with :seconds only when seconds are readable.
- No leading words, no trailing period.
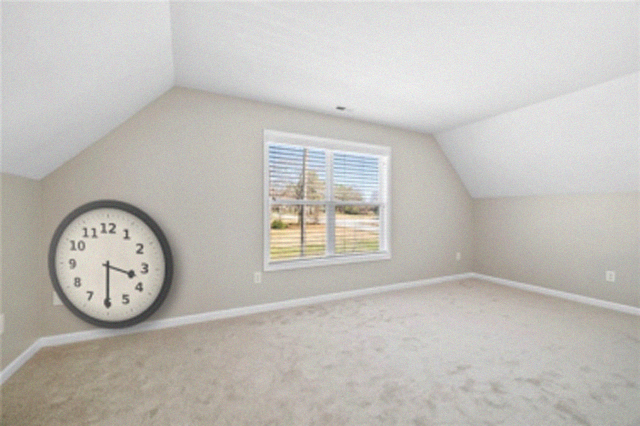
3:30
